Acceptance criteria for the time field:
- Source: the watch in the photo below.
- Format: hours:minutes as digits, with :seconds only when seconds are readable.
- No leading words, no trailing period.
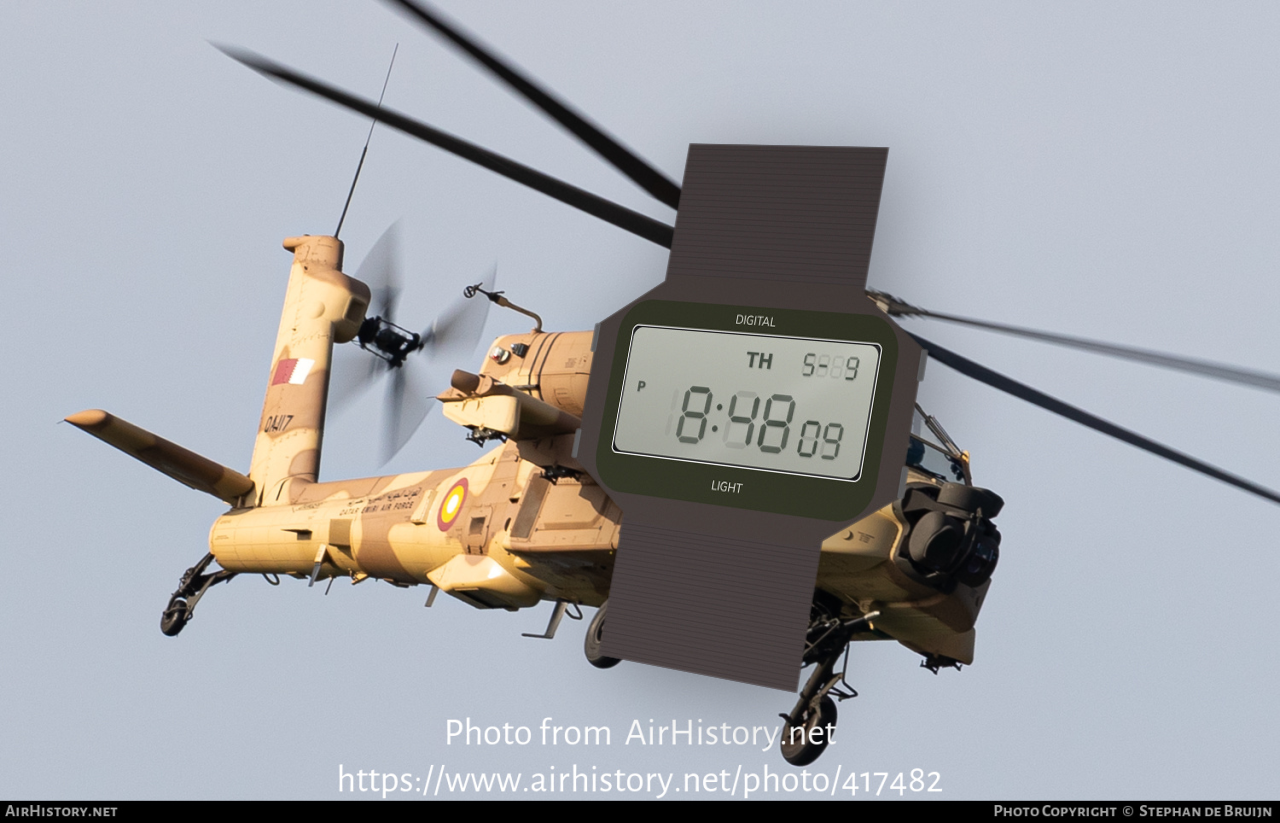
8:48:09
